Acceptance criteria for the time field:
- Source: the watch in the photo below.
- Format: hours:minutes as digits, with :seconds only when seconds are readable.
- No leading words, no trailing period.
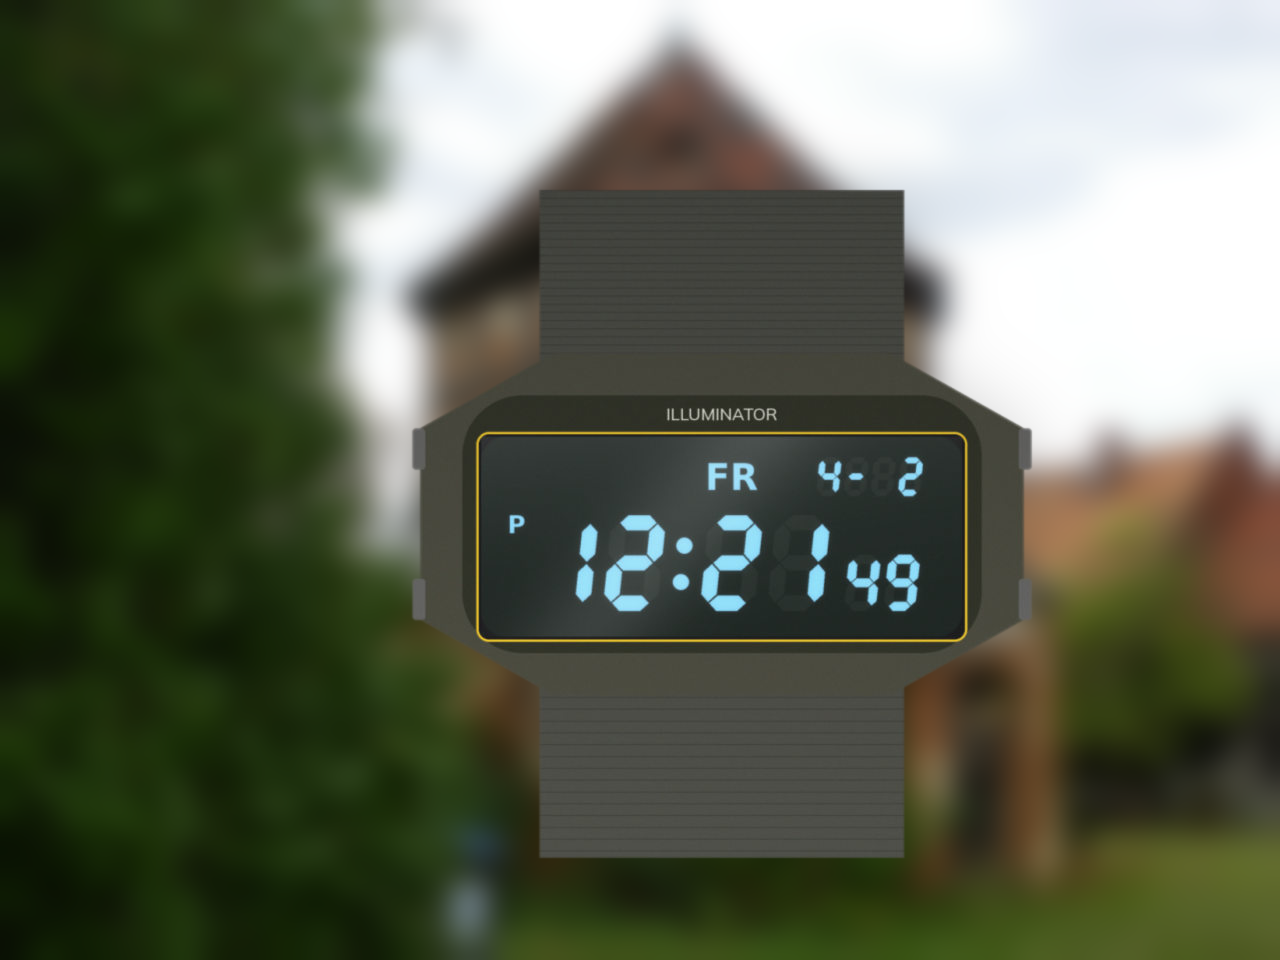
12:21:49
